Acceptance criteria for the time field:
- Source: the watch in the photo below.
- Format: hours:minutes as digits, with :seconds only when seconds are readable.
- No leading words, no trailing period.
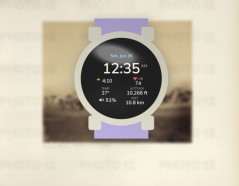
12:35
